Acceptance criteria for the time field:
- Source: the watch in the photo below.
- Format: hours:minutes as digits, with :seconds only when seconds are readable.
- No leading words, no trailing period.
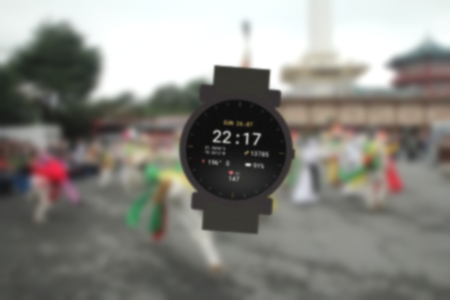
22:17
